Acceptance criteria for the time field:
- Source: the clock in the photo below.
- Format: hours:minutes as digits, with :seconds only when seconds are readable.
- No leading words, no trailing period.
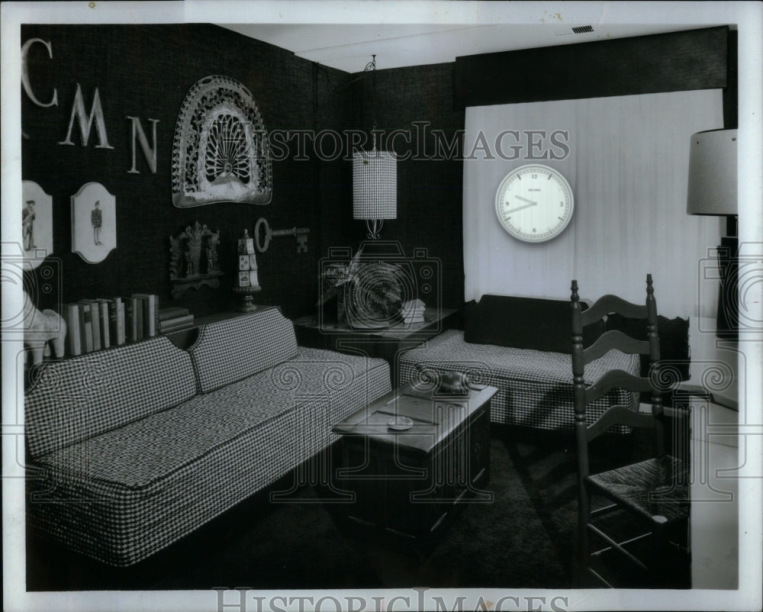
9:42
